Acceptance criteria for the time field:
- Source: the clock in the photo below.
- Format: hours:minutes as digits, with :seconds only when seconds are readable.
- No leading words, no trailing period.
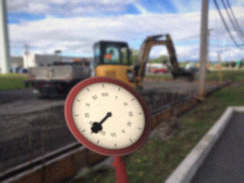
7:38
